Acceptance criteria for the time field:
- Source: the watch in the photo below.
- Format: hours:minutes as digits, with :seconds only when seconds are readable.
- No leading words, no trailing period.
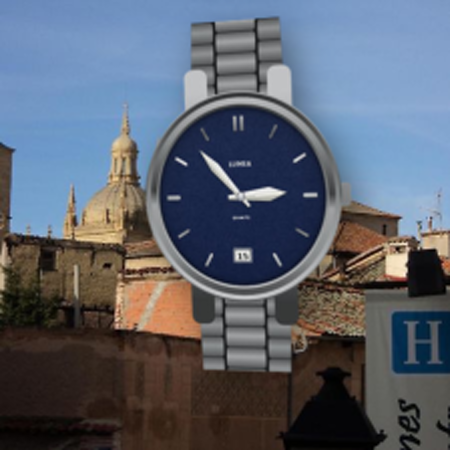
2:53
